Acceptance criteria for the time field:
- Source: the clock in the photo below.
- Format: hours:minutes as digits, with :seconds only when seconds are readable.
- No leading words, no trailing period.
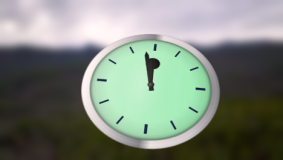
11:58
